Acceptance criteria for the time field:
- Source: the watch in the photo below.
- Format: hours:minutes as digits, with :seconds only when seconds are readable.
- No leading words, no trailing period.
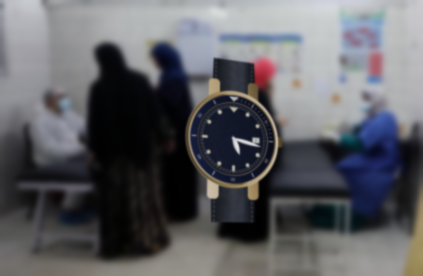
5:17
